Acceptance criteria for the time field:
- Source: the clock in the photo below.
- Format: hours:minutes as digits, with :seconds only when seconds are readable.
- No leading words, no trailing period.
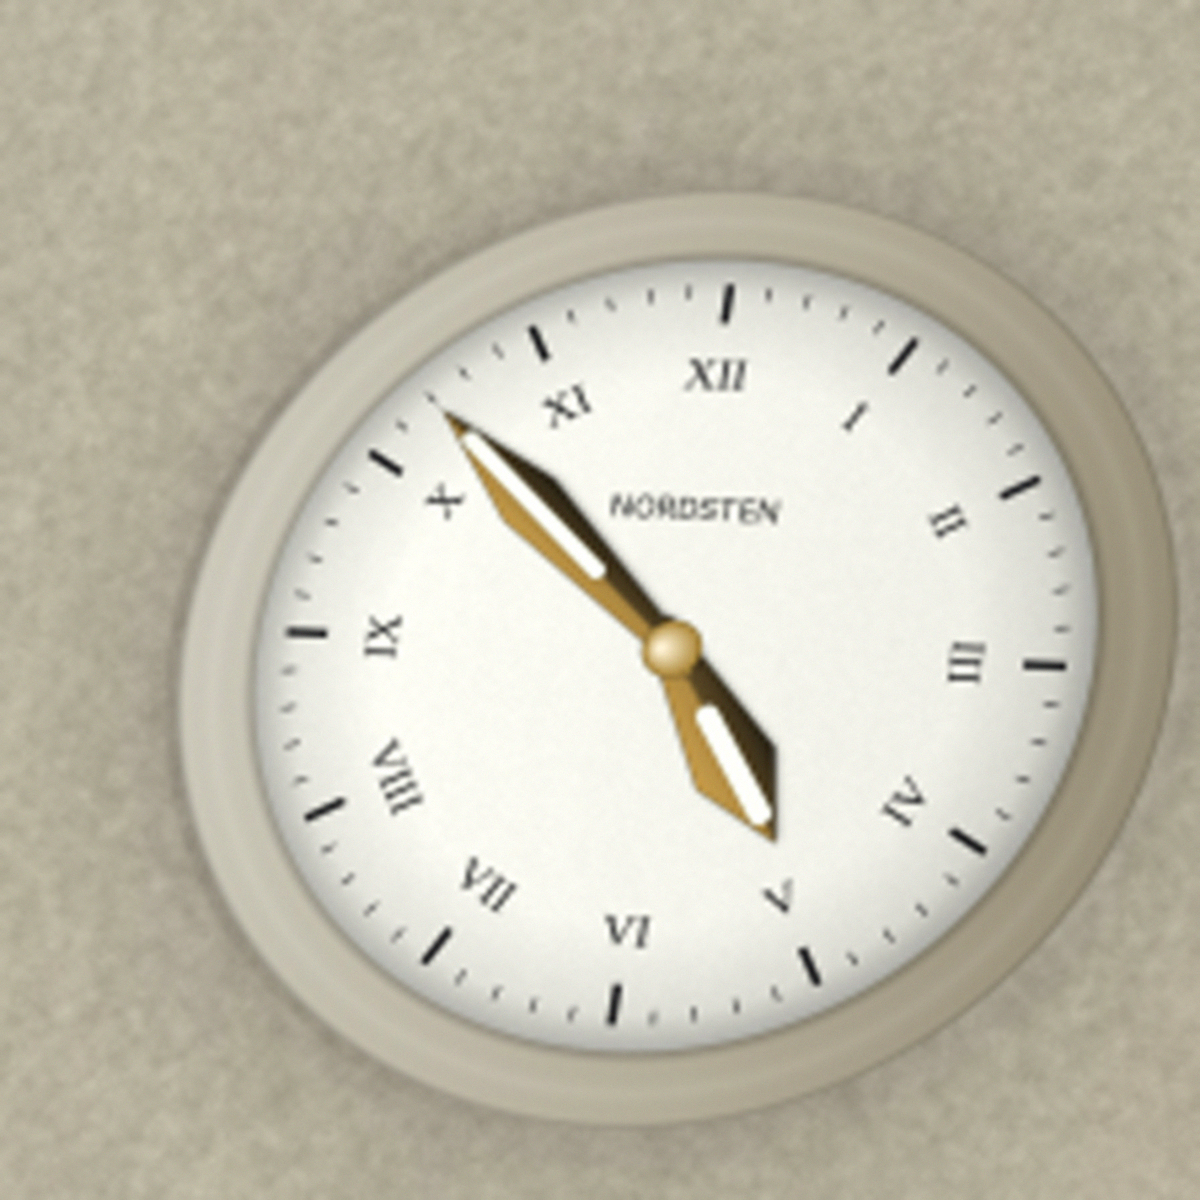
4:52
